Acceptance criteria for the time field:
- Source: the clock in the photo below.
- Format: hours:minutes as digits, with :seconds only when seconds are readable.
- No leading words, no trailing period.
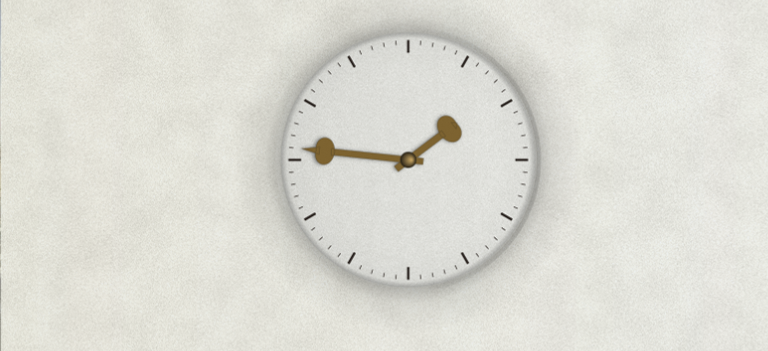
1:46
